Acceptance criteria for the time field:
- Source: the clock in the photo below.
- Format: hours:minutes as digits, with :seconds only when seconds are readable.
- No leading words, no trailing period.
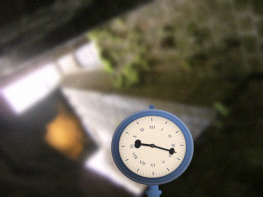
9:18
